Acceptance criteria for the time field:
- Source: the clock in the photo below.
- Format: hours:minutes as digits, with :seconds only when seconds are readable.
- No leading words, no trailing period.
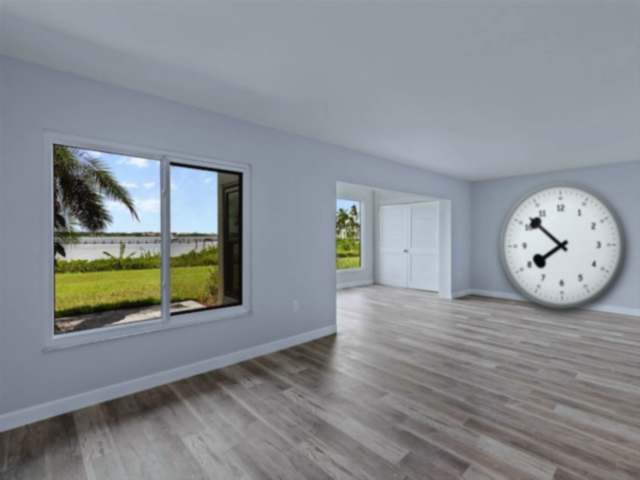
7:52
